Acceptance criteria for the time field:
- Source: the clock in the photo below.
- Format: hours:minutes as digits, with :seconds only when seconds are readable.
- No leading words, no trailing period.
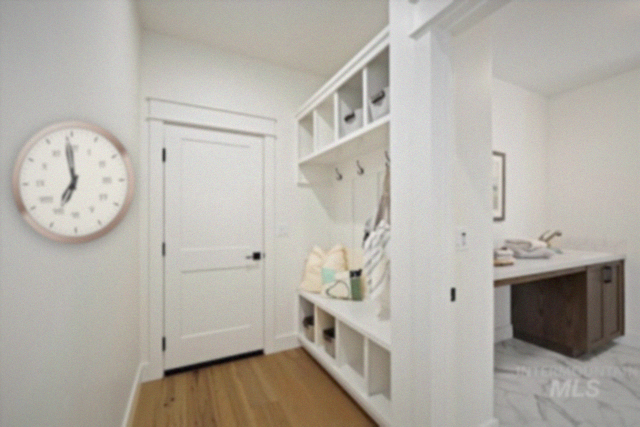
6:59
